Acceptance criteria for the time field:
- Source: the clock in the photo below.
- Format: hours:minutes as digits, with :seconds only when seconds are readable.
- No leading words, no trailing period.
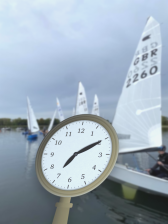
7:10
